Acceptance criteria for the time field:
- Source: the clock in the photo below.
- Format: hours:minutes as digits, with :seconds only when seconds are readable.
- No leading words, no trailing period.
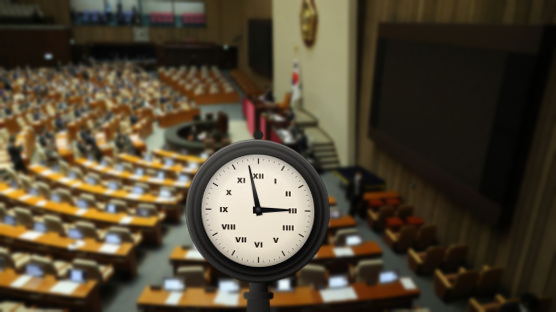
2:58
